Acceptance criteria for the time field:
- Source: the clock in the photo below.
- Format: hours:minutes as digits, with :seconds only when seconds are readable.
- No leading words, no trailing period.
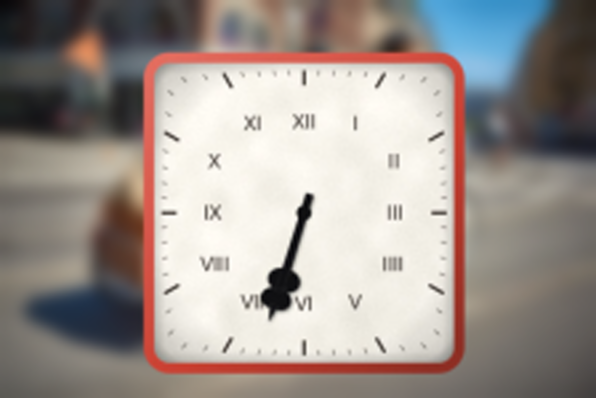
6:33
